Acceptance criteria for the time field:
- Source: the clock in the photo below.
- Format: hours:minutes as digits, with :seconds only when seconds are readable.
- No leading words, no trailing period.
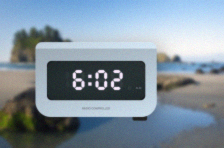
6:02
